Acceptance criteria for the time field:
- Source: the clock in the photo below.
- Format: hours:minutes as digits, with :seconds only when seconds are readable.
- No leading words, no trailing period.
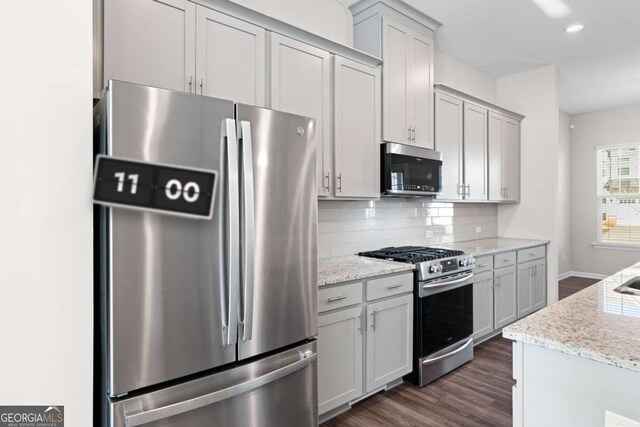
11:00
